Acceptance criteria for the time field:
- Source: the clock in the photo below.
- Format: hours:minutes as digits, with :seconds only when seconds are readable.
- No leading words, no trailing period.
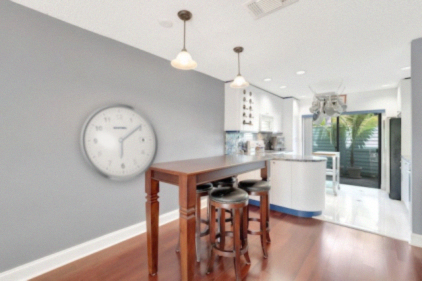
6:09
